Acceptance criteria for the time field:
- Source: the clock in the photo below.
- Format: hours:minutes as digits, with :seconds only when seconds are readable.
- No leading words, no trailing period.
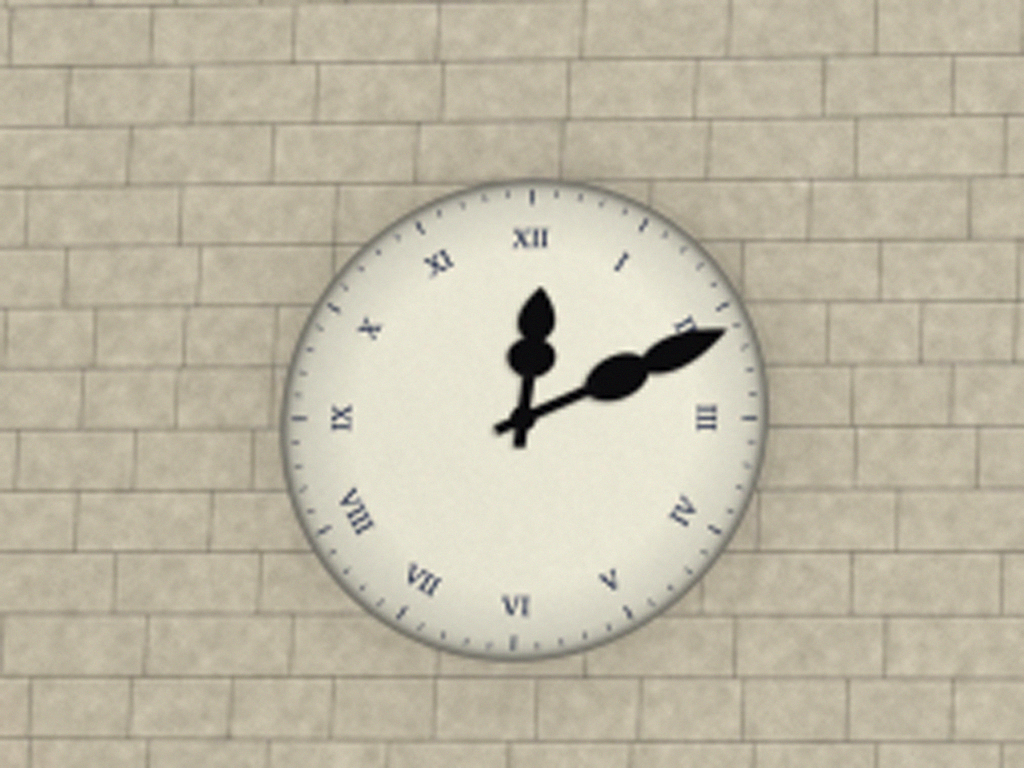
12:11
